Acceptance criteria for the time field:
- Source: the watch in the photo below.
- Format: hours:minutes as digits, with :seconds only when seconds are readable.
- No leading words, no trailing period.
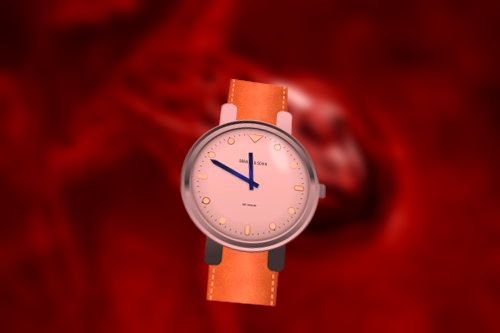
11:49
